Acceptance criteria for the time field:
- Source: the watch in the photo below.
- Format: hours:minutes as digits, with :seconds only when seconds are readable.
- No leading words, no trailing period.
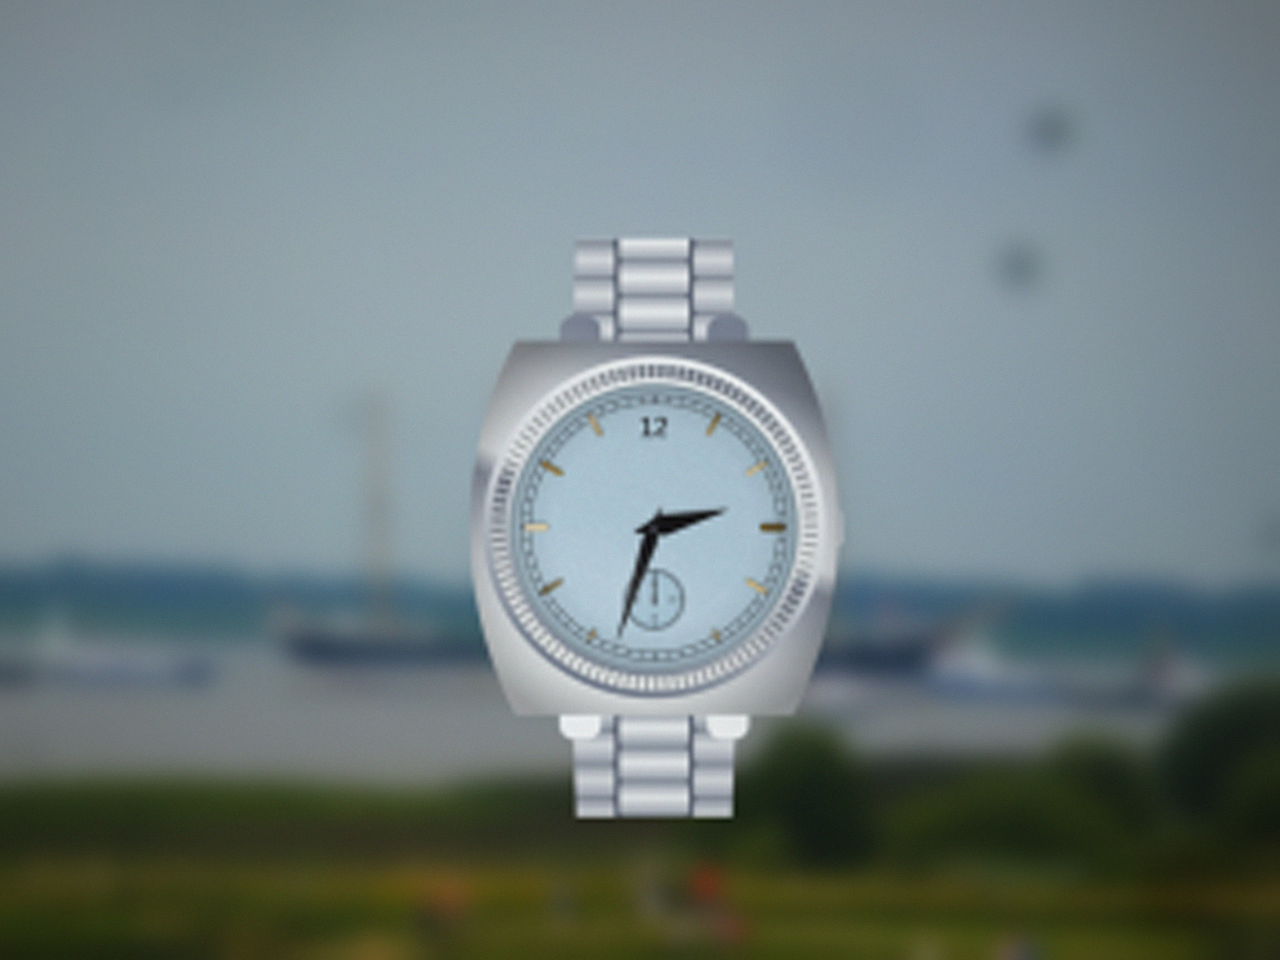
2:33
